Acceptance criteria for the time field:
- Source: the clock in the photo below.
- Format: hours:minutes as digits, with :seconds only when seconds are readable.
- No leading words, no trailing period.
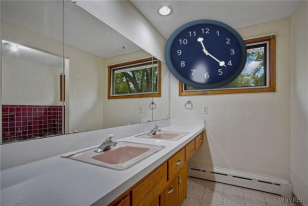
11:22
